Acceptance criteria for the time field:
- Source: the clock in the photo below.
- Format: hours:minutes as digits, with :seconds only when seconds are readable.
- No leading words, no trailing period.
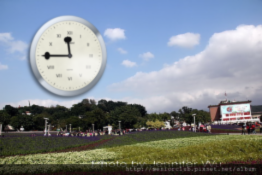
11:45
